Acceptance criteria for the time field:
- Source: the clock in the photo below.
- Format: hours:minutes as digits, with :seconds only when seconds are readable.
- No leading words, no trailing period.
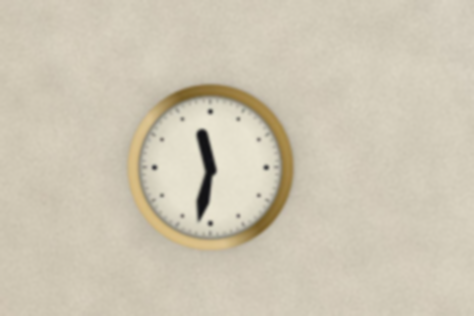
11:32
